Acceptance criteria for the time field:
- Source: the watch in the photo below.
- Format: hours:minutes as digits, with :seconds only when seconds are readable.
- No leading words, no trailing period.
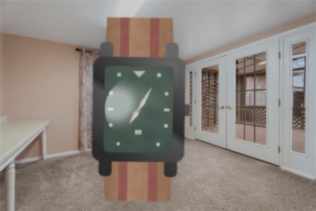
7:05
